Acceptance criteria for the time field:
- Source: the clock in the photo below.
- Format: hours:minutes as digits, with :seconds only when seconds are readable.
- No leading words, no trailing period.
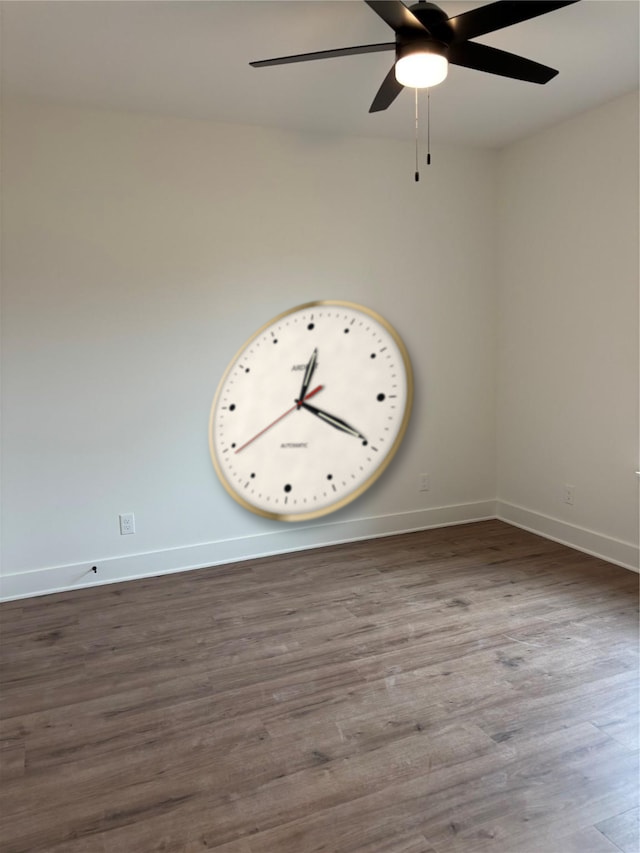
12:19:39
